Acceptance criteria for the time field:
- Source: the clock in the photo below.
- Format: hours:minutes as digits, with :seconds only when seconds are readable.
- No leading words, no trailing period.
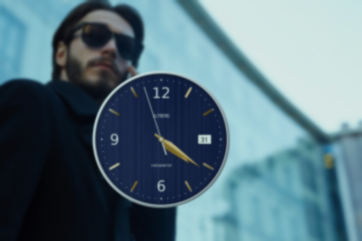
4:20:57
